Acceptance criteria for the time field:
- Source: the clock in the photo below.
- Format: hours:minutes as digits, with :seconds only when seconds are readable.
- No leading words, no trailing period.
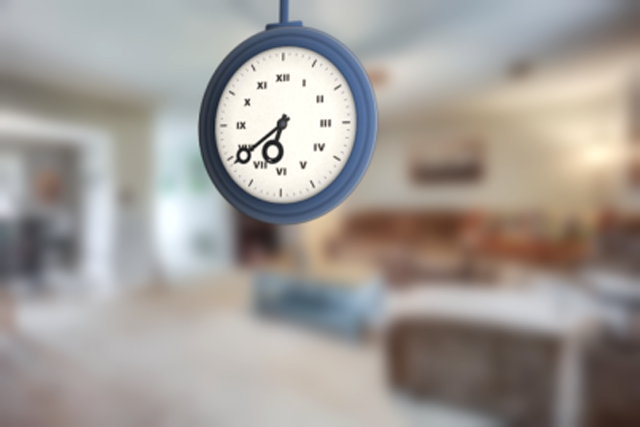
6:39
